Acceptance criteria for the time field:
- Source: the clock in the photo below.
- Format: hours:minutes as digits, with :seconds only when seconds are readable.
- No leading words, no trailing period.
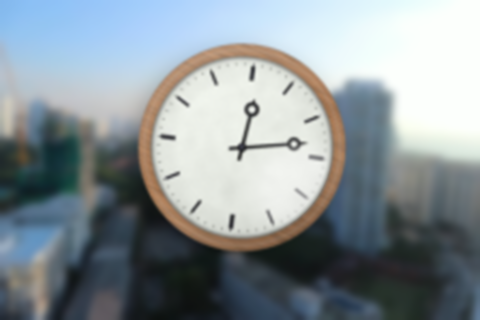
12:13
